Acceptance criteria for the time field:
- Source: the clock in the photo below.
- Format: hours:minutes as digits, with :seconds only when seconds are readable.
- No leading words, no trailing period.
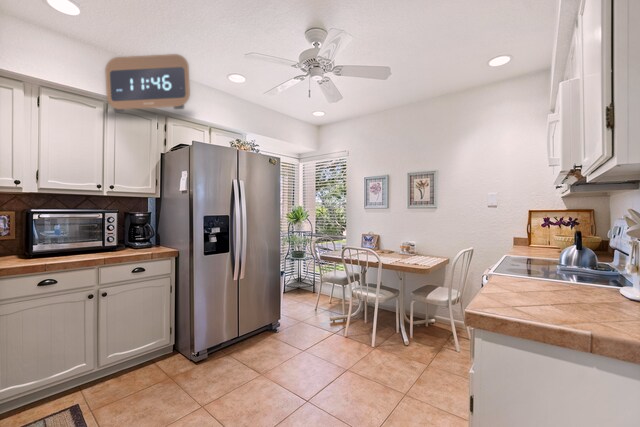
11:46
